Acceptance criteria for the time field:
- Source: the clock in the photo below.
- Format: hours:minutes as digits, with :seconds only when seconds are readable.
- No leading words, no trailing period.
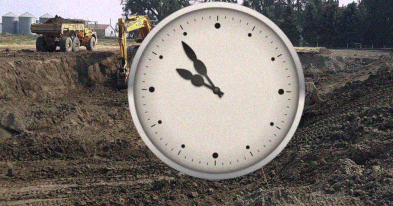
9:54
